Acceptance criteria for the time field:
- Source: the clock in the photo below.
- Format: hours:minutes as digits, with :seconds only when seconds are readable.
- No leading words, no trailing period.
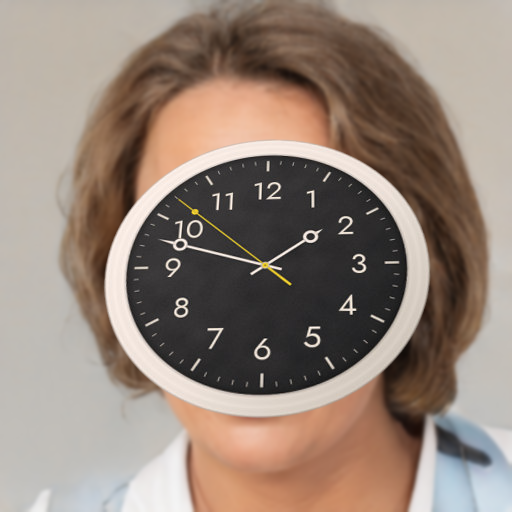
1:47:52
